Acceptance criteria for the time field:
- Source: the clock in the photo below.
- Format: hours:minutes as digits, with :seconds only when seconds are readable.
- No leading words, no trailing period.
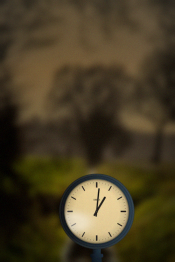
1:01
